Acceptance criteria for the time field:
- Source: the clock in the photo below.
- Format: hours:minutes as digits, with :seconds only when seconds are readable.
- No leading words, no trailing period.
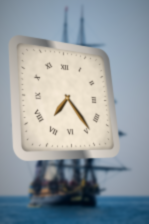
7:24
